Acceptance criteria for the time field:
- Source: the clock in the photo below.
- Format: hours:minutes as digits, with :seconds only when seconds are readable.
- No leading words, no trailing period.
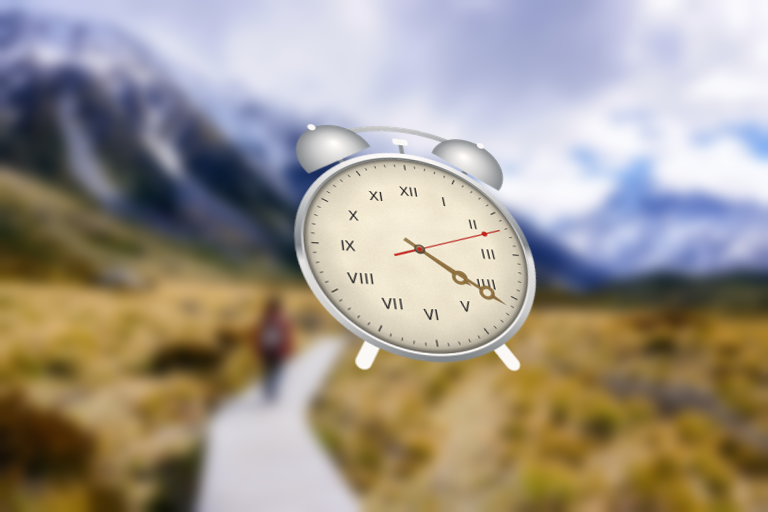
4:21:12
